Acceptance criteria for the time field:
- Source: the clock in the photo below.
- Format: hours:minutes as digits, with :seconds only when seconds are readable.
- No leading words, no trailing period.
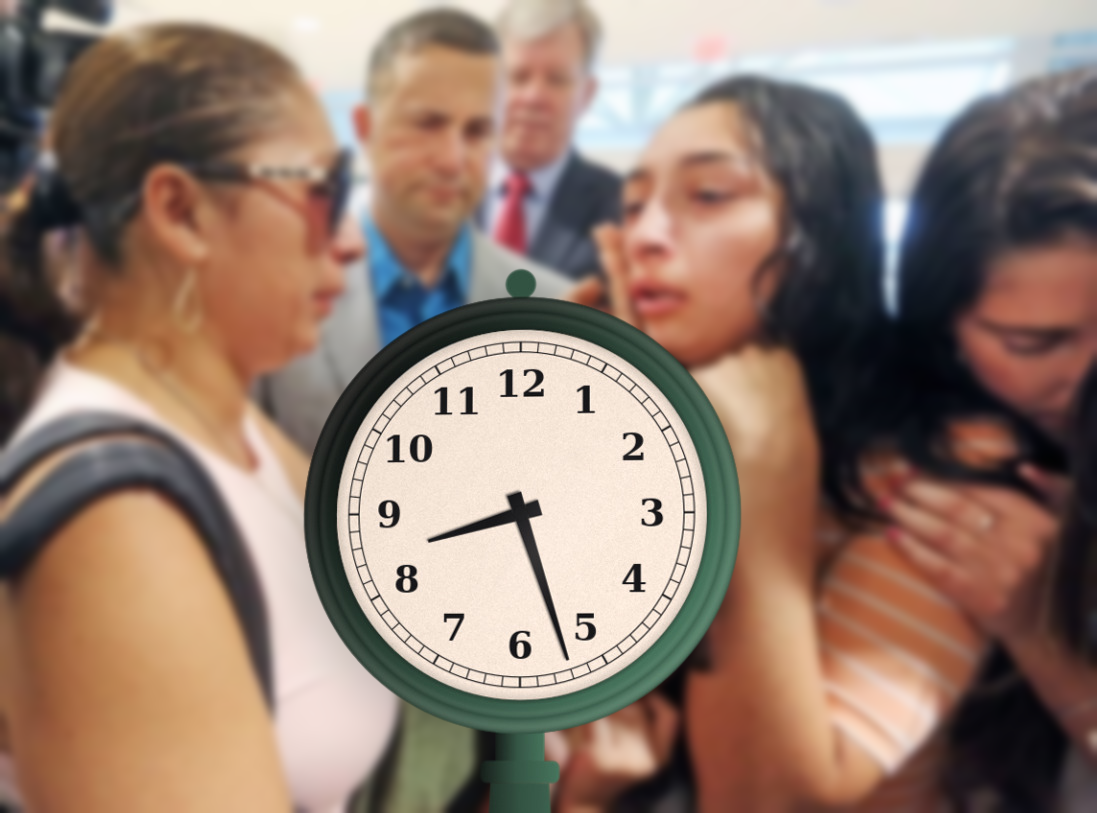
8:27
